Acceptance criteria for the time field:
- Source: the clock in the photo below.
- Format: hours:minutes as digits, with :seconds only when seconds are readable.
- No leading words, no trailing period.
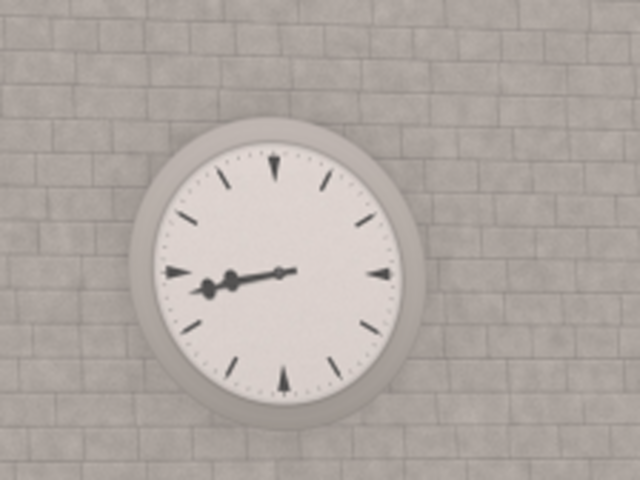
8:43
